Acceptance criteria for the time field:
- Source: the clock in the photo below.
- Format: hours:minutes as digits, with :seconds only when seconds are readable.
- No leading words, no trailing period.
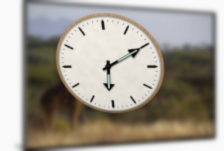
6:10
